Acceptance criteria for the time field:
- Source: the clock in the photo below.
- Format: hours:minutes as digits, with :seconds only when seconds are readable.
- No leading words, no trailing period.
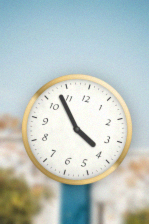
3:53
